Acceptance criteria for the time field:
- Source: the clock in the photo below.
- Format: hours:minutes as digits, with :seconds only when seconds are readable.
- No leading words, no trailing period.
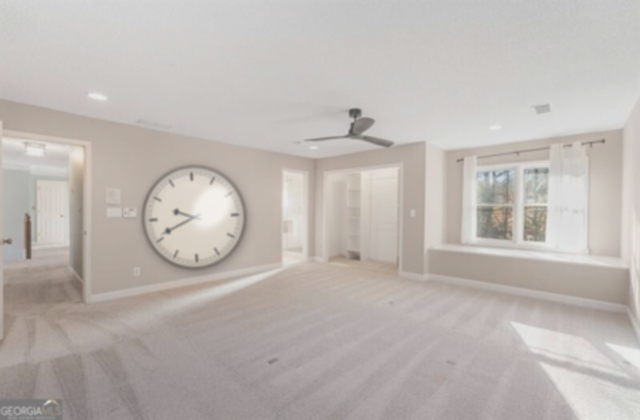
9:41
